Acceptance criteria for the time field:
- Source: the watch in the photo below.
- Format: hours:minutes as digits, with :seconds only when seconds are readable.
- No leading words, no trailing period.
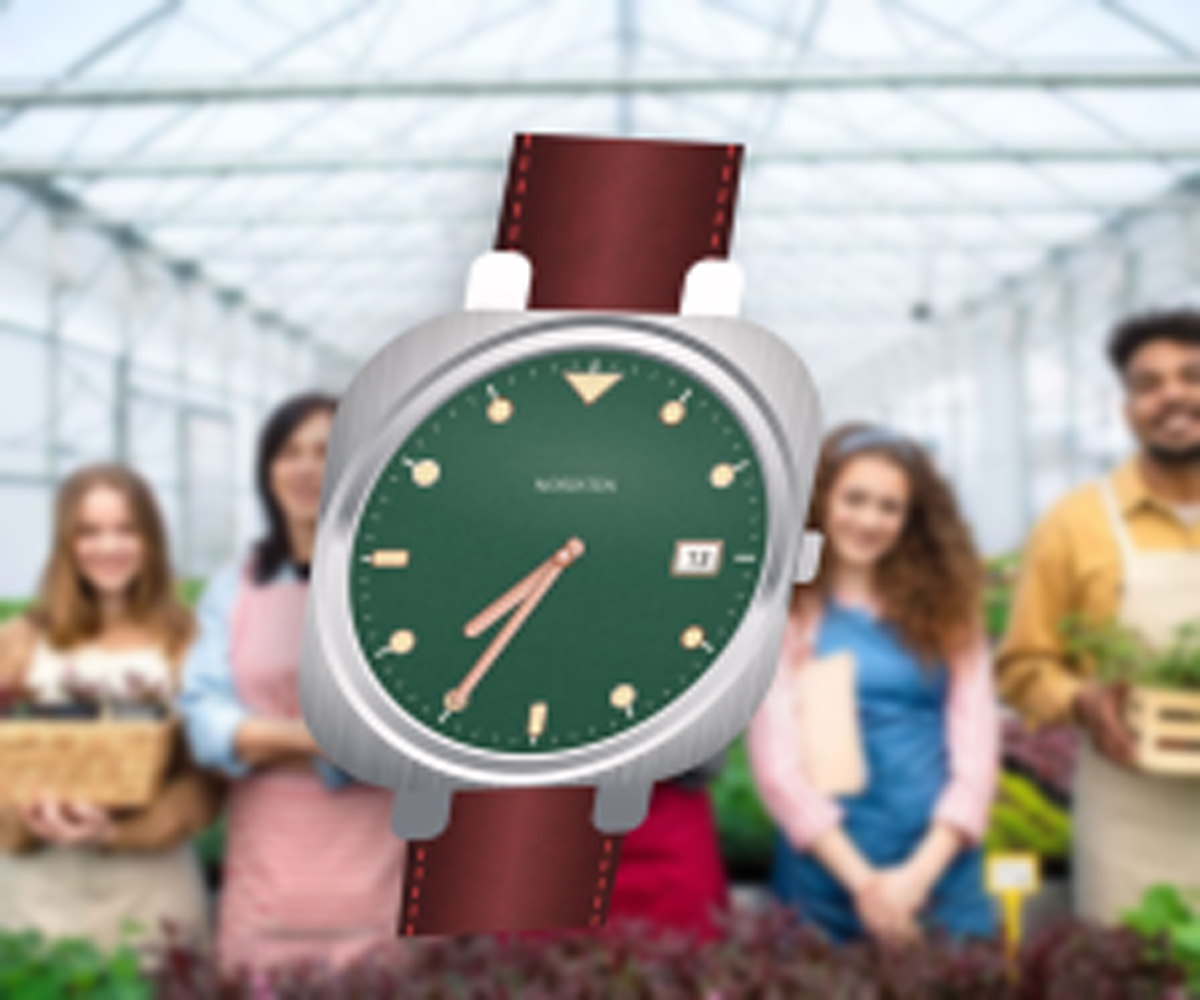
7:35
